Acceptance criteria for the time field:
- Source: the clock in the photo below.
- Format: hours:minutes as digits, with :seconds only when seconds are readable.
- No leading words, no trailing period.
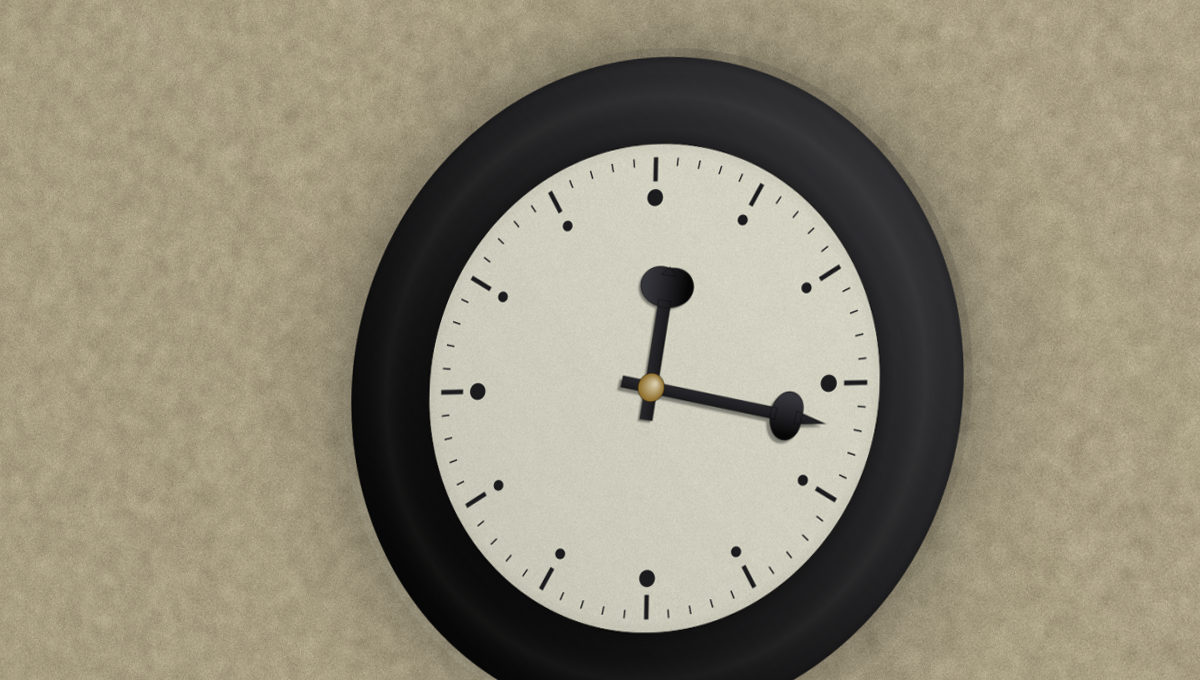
12:17
